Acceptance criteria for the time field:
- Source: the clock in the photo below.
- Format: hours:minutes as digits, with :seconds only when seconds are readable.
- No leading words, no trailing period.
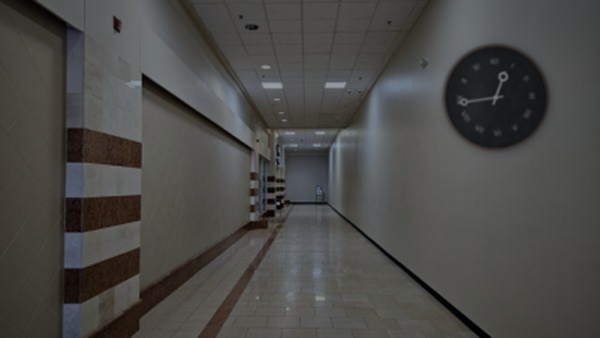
12:44
